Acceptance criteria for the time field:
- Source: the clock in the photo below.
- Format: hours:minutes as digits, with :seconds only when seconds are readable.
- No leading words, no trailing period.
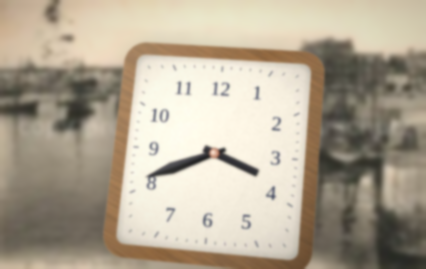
3:41
